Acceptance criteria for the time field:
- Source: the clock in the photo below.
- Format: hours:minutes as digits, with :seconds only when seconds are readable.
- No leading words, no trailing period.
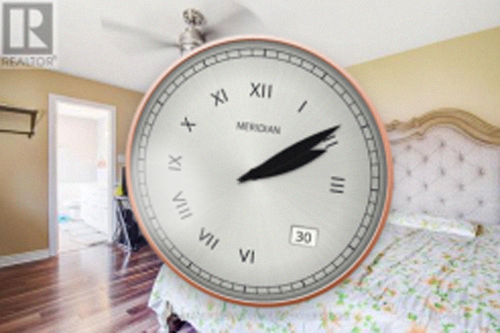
2:09
